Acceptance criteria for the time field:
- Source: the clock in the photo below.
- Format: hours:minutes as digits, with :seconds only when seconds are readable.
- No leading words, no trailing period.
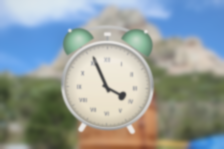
3:56
